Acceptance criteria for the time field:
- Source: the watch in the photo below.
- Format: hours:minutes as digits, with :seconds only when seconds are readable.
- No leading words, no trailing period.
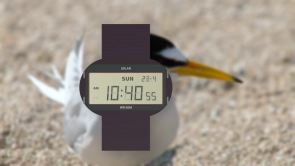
10:40:55
